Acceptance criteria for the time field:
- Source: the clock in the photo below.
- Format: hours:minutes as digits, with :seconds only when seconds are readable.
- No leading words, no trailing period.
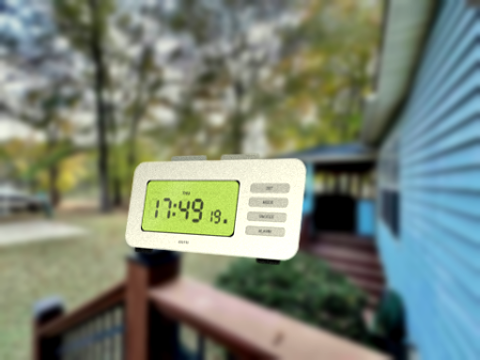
17:49:19
